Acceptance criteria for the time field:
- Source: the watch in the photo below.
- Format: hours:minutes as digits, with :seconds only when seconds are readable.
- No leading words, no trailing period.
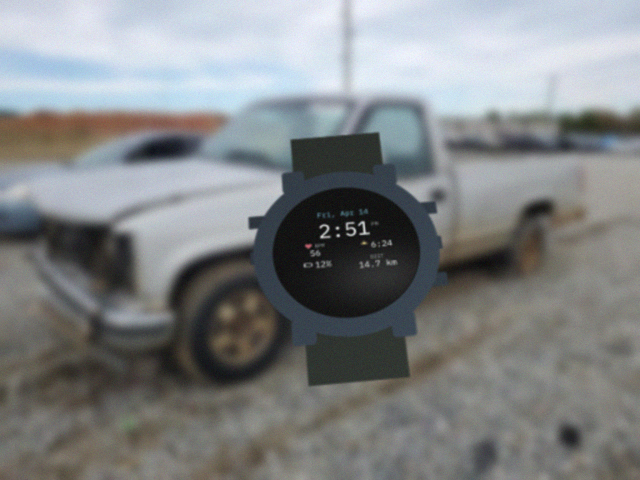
2:51
